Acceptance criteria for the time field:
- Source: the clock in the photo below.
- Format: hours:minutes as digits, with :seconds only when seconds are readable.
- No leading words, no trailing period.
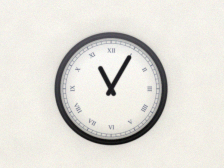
11:05
